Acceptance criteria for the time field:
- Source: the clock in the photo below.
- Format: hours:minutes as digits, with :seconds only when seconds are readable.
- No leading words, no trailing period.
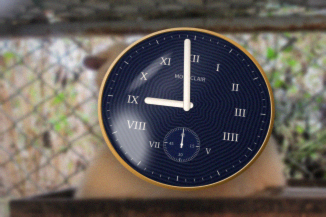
8:59
